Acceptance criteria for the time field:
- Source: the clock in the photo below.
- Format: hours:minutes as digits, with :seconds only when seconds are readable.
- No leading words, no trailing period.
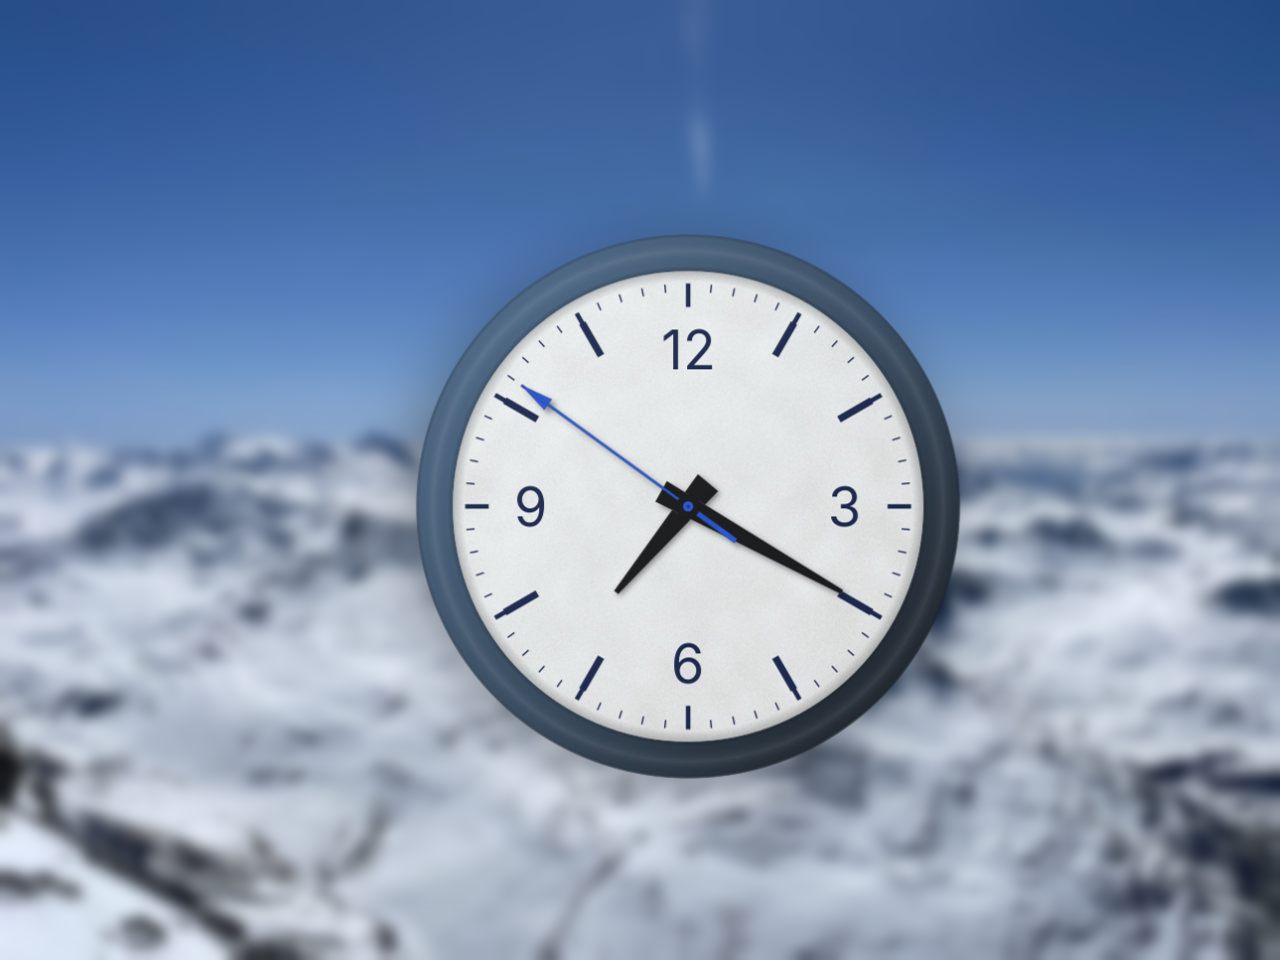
7:19:51
